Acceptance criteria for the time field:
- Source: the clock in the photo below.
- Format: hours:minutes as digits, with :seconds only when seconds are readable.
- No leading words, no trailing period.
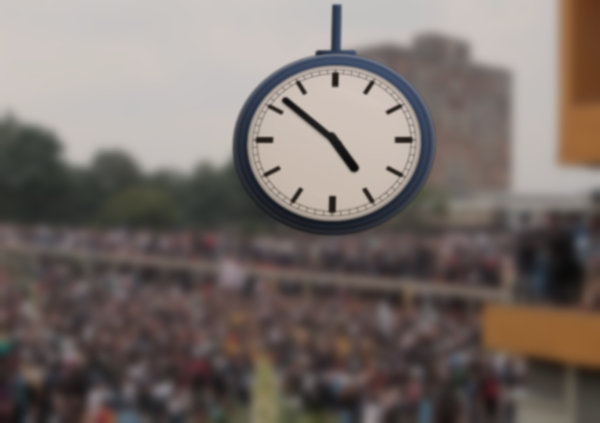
4:52
